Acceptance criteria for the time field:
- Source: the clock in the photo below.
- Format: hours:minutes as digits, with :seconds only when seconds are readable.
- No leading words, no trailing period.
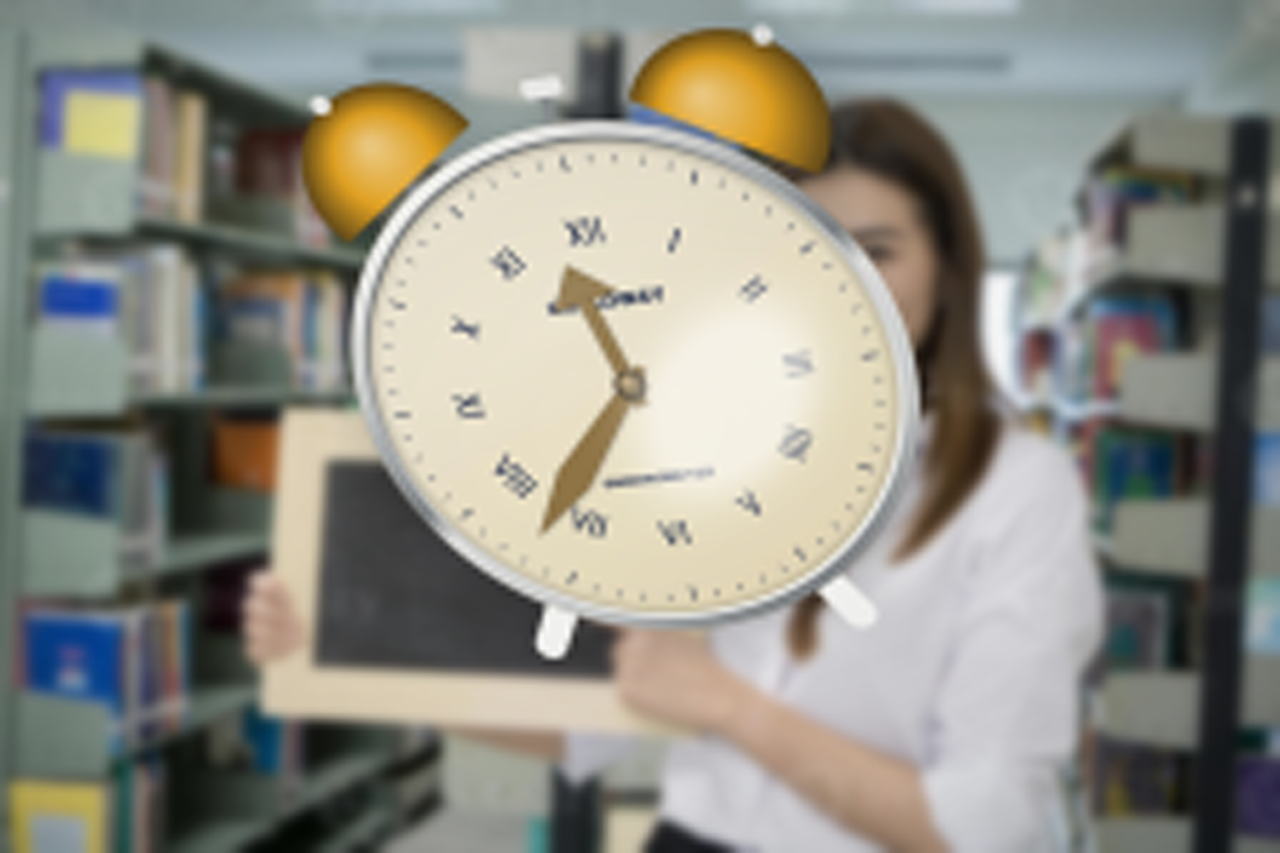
11:37
